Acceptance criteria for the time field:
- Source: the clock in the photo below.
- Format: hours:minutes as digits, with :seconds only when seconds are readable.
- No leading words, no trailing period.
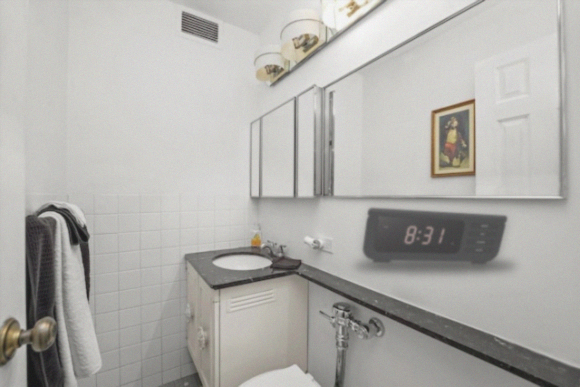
8:31
